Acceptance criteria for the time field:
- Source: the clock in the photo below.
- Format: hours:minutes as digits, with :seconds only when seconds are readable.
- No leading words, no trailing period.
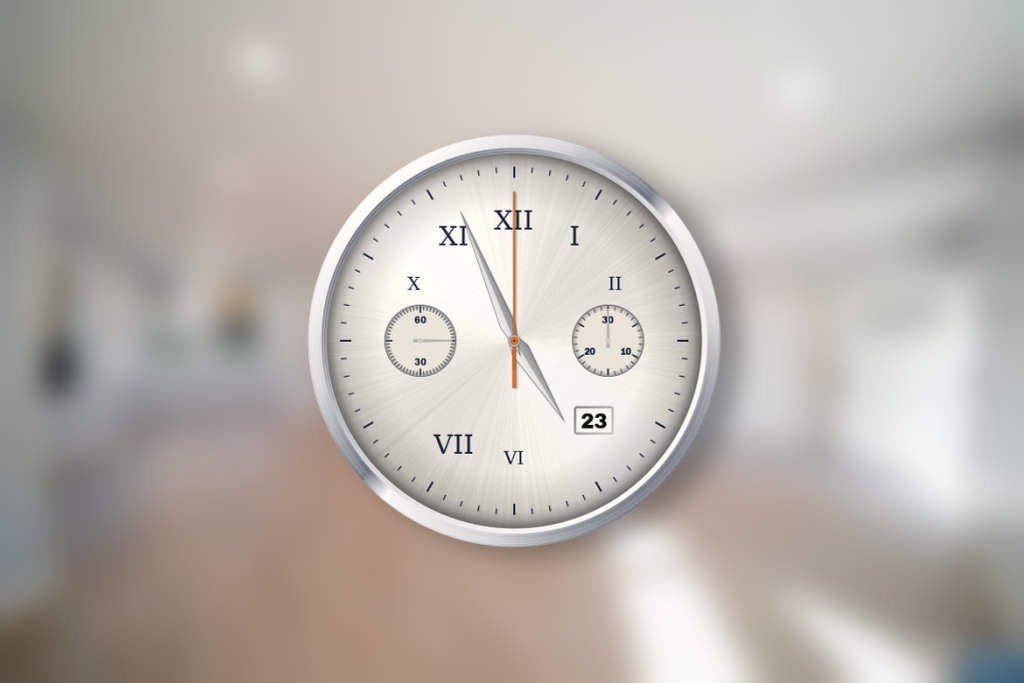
4:56:15
